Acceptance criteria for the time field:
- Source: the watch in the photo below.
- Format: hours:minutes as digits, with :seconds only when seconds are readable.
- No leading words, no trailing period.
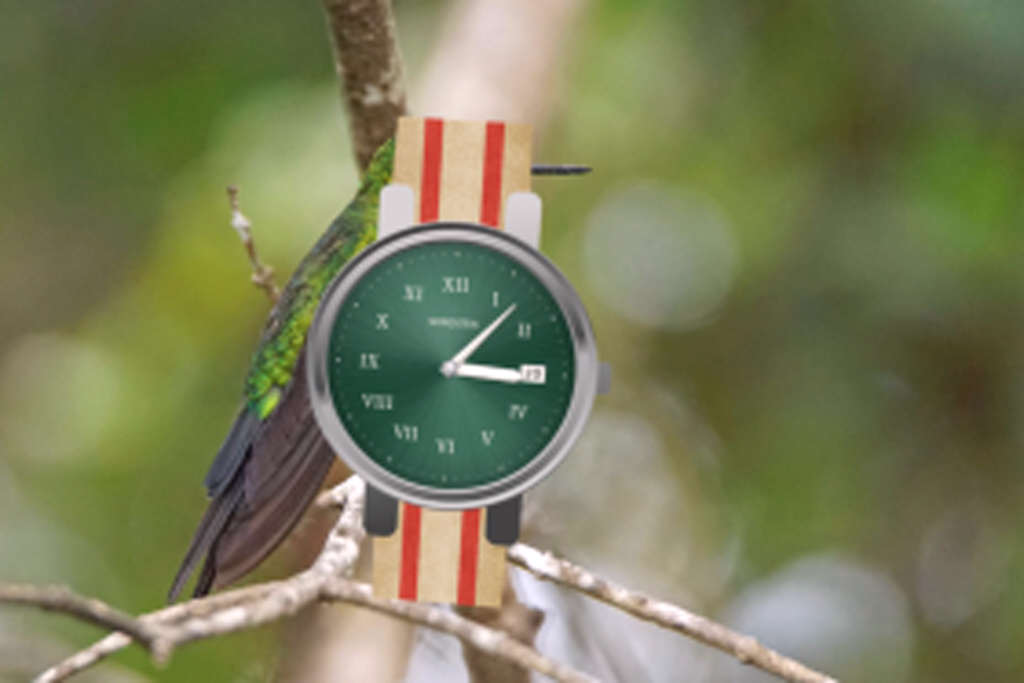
3:07
